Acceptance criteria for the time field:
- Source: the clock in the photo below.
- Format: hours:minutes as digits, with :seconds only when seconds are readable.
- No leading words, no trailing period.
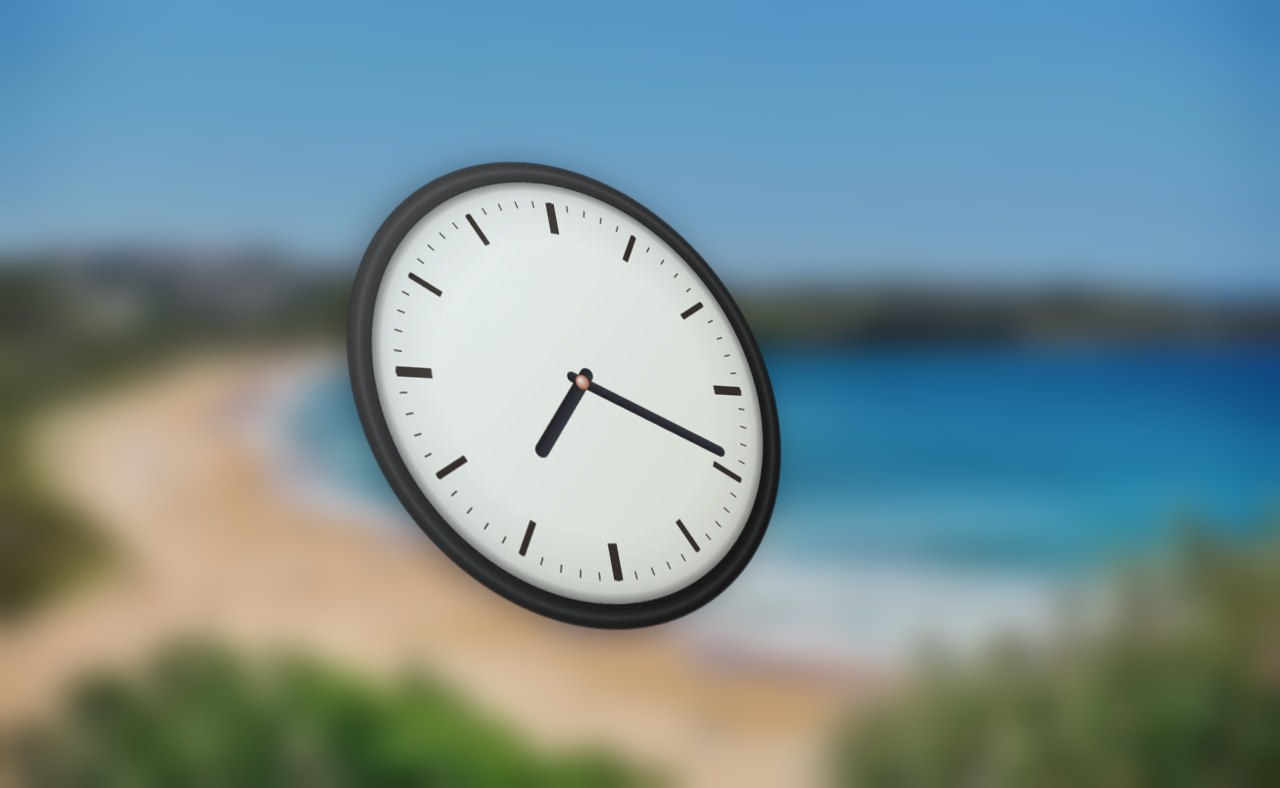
7:19
